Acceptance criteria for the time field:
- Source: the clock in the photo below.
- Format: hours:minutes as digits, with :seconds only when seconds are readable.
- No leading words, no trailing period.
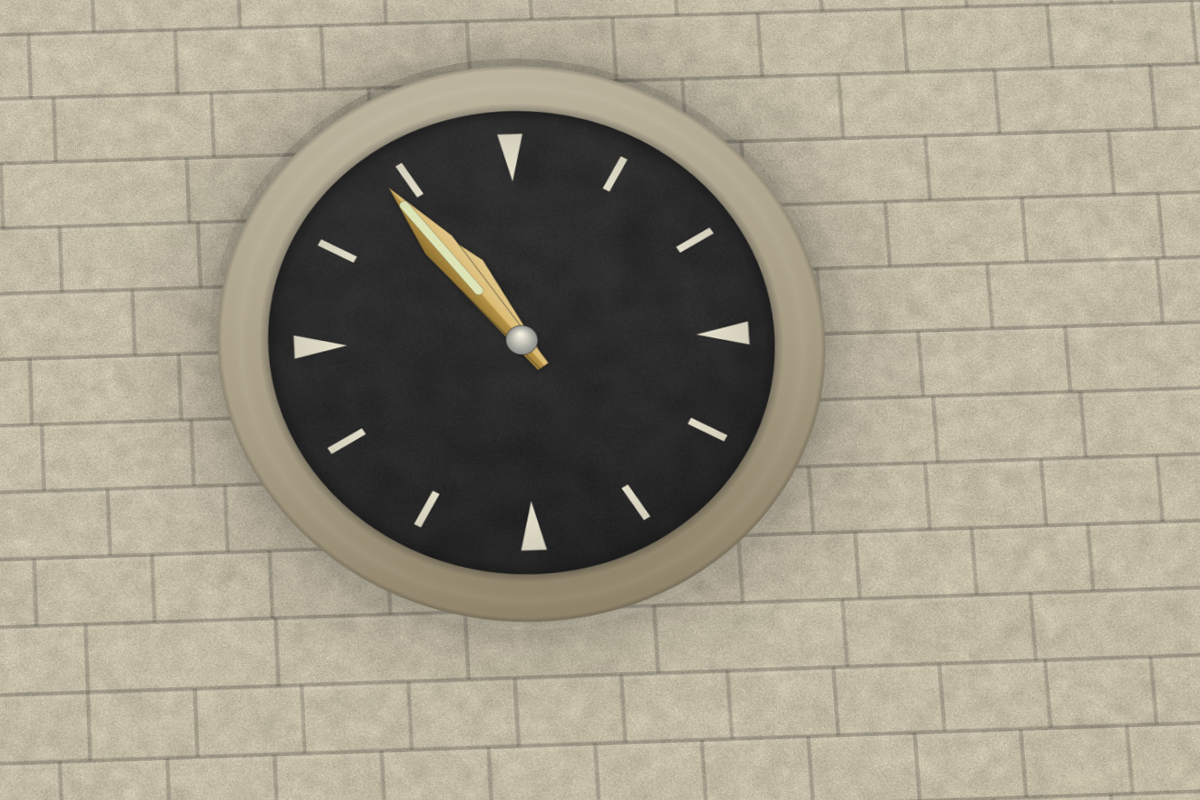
10:54
